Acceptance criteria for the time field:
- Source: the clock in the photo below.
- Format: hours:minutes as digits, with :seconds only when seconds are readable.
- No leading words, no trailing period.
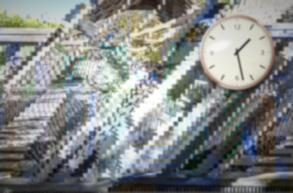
1:28
